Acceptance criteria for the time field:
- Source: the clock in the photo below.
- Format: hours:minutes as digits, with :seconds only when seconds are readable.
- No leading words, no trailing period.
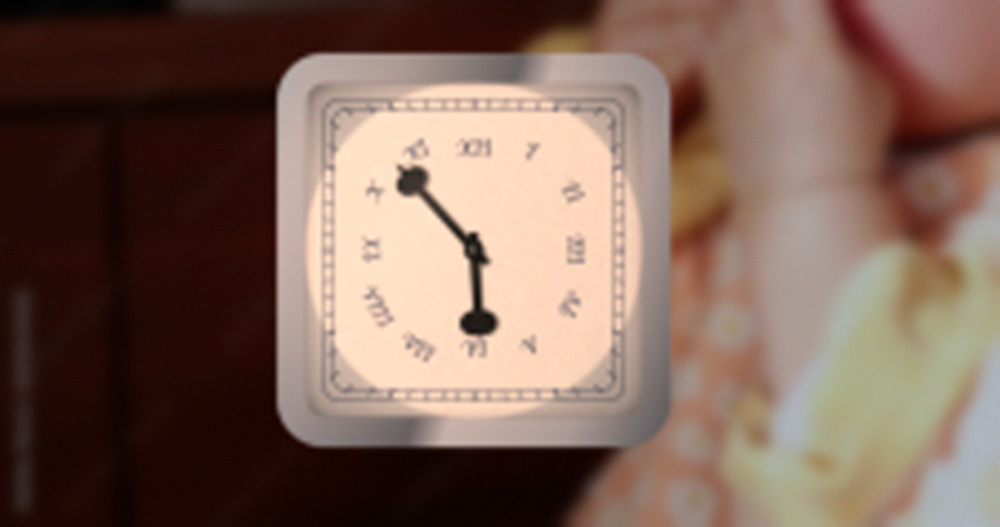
5:53
